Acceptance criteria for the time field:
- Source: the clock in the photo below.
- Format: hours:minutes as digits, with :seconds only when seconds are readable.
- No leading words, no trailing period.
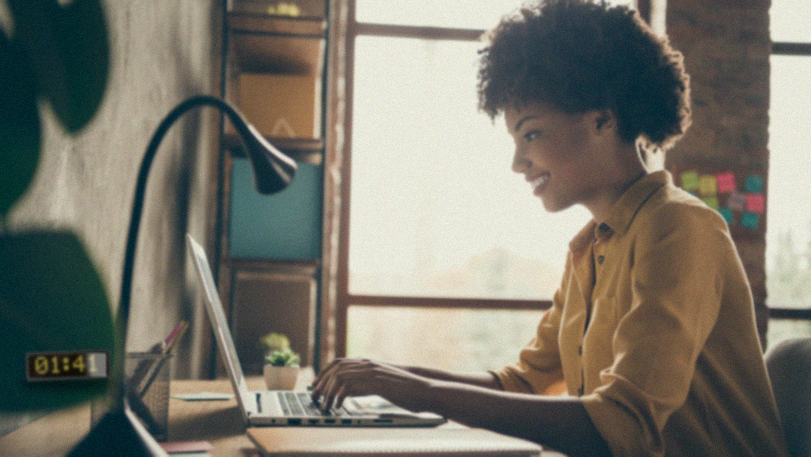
1:41
